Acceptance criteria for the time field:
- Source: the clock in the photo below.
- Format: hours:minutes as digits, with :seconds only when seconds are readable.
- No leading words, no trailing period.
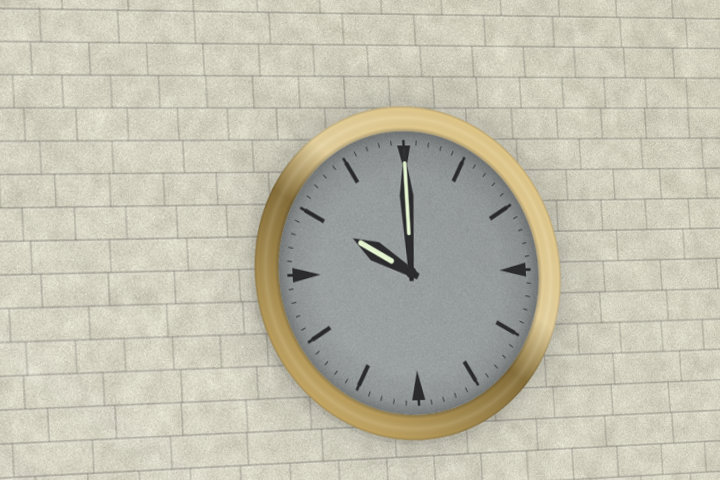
10:00
